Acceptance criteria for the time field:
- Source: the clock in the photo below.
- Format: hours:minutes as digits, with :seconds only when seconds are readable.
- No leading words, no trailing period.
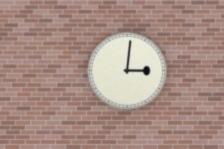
3:01
